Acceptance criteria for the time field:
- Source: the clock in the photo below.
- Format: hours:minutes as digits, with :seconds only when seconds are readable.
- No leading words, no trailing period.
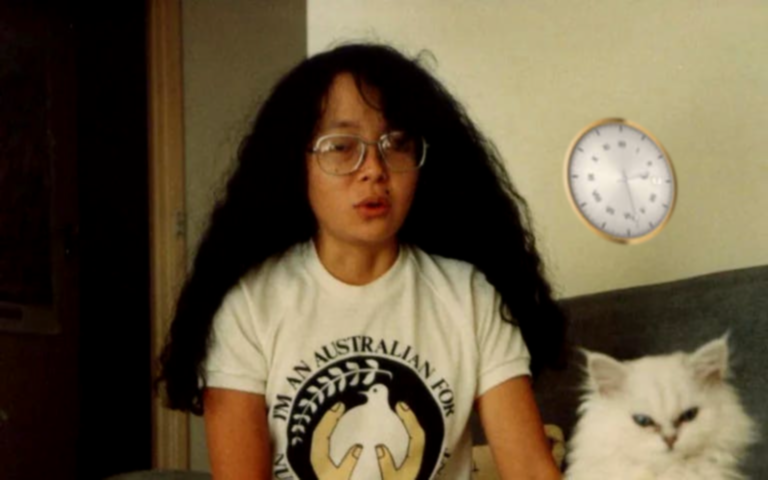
2:28
